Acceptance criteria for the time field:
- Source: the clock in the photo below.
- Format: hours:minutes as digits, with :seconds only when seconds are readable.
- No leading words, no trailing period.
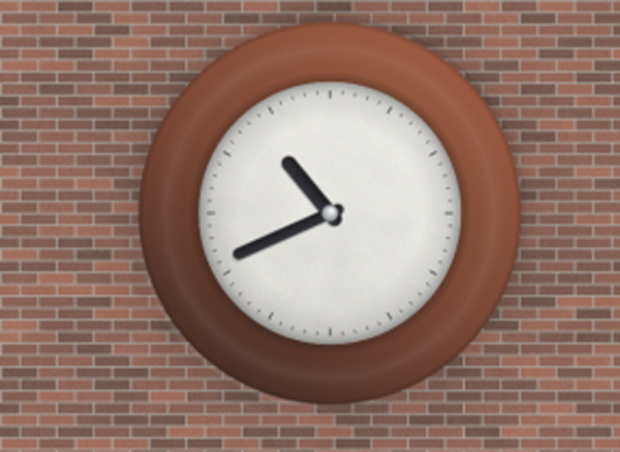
10:41
